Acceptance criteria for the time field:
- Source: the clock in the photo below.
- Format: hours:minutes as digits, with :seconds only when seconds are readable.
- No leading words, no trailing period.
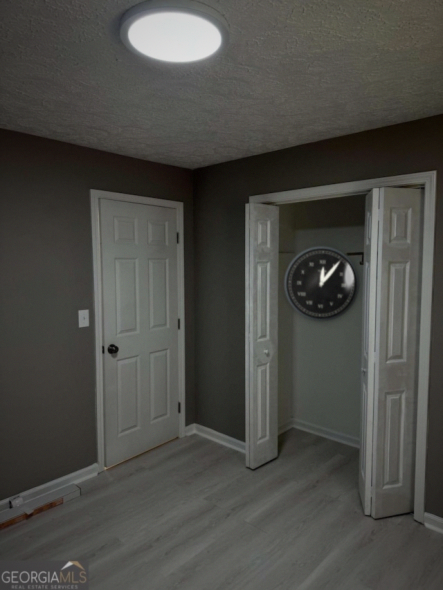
12:06
